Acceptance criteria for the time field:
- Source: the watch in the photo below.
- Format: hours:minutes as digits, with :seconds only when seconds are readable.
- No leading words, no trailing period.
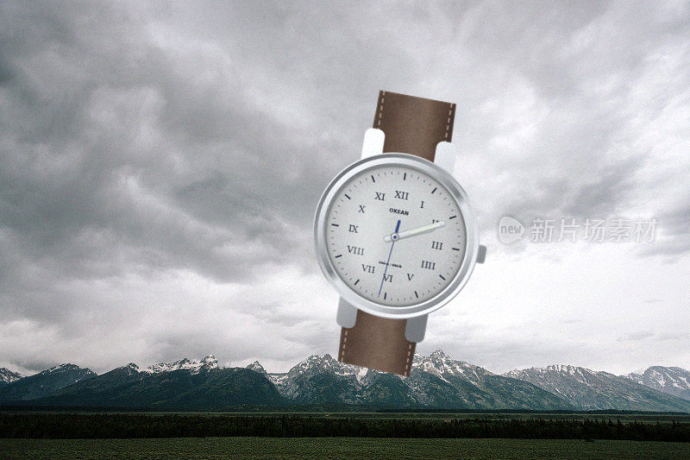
2:10:31
